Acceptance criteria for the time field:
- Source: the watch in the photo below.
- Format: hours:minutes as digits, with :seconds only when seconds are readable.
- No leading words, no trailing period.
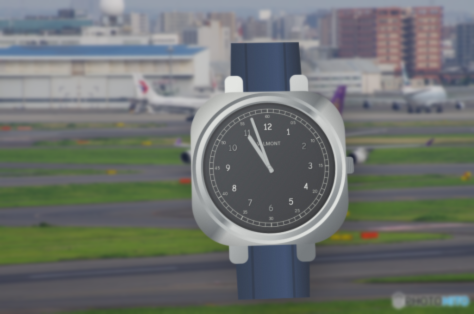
10:57
